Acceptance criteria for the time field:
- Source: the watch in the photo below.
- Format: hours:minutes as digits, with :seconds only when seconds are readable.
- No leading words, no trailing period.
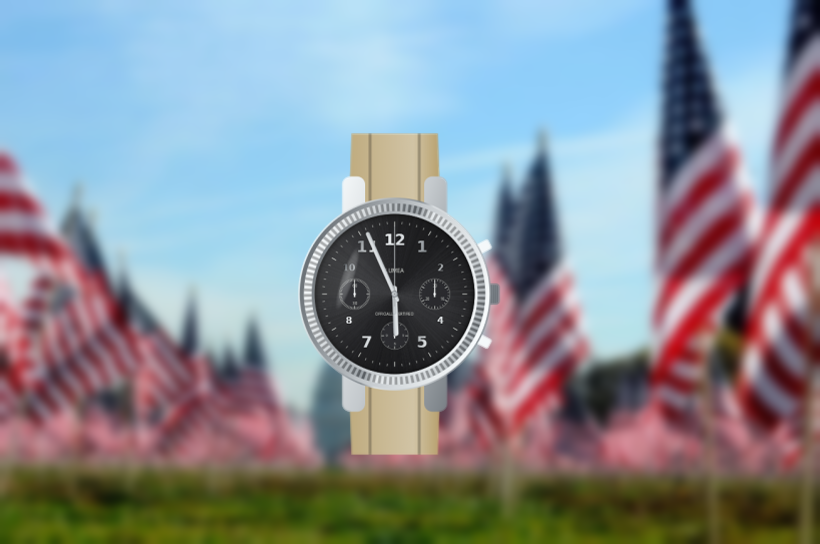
5:56
